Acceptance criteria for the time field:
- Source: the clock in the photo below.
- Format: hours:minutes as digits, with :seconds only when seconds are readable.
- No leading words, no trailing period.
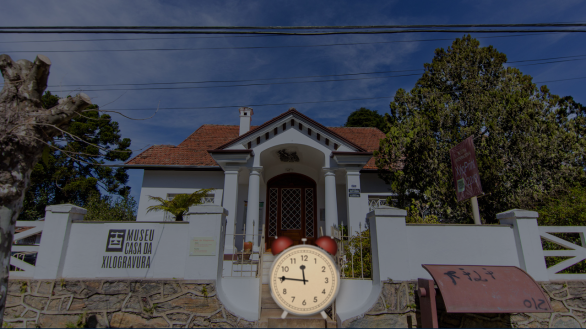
11:46
